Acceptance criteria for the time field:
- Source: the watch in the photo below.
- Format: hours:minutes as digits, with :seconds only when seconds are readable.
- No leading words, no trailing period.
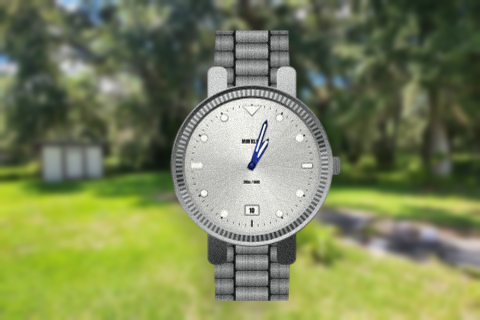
1:03
